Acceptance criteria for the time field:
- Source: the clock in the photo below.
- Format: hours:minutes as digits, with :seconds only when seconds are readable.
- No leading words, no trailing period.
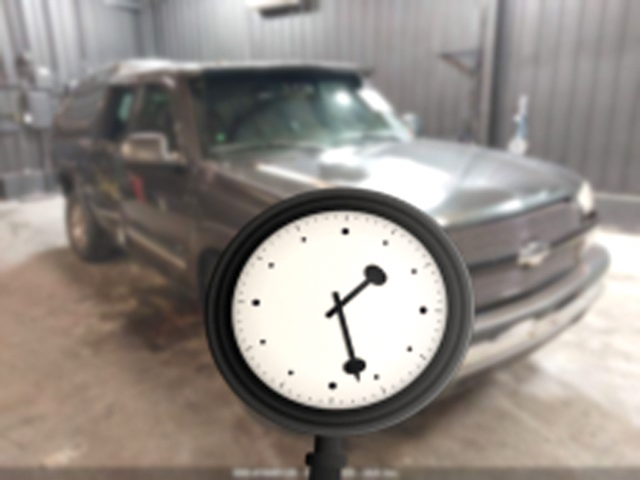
1:27
